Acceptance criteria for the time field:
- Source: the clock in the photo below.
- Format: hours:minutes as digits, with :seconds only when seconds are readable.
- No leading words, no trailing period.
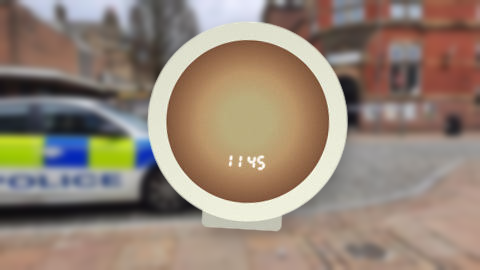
11:45
